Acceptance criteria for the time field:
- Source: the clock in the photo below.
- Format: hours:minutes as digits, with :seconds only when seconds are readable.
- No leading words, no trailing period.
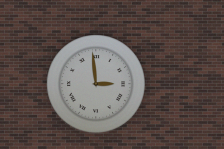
2:59
